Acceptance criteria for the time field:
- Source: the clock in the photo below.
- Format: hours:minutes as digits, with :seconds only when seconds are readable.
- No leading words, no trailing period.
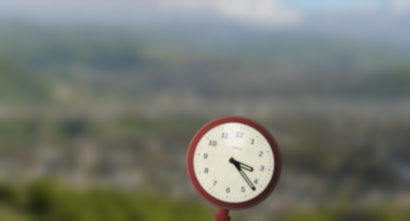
3:22
